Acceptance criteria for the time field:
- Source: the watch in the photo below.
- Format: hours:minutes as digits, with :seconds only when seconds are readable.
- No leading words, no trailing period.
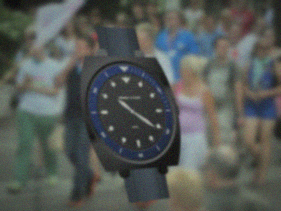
10:21
